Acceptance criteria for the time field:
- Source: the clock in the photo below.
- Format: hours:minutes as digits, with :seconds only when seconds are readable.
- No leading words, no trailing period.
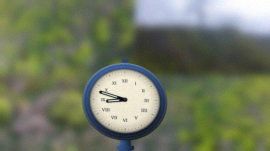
8:48
